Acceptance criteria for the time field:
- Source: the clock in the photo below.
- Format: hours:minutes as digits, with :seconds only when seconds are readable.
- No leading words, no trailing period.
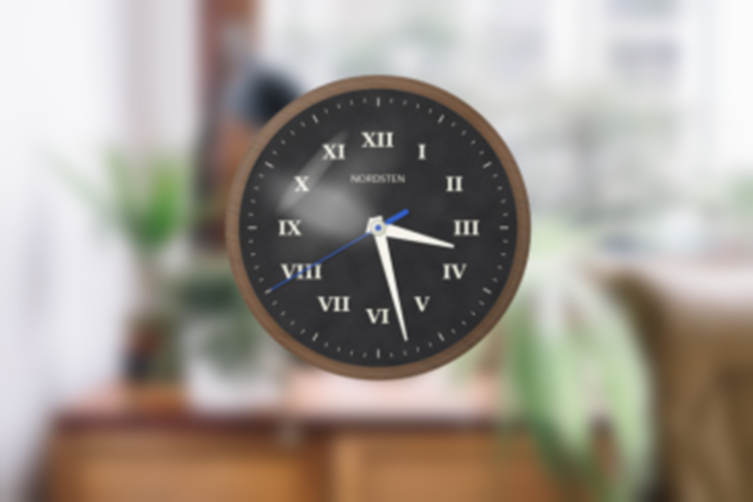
3:27:40
